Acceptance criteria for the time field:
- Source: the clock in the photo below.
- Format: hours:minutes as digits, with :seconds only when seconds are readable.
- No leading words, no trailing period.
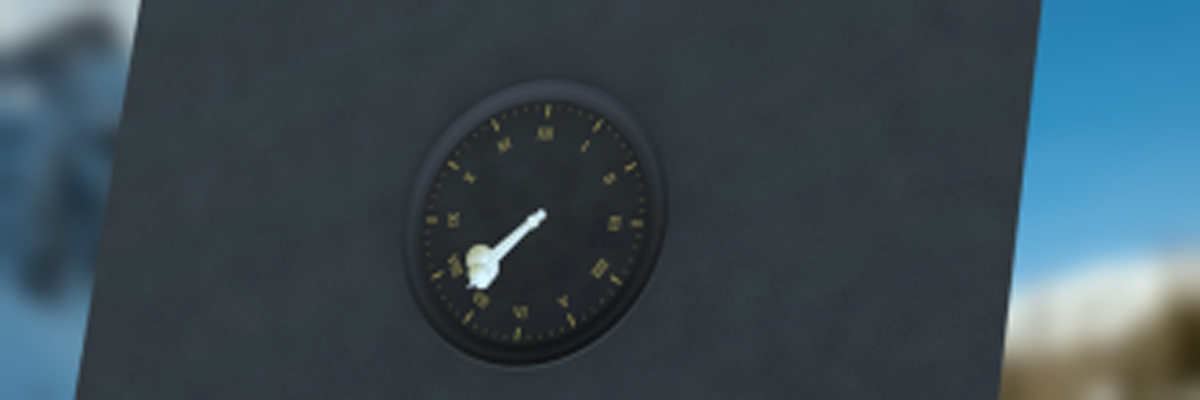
7:37
